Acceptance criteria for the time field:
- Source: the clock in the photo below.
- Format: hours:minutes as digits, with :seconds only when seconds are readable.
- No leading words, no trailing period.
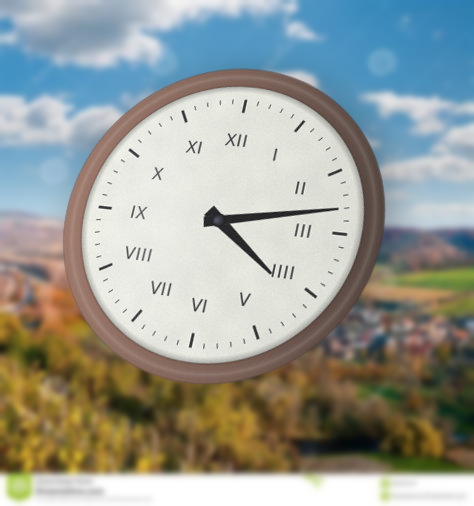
4:13
